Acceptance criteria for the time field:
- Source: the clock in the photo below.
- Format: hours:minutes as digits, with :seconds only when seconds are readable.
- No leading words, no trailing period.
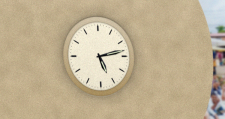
5:13
